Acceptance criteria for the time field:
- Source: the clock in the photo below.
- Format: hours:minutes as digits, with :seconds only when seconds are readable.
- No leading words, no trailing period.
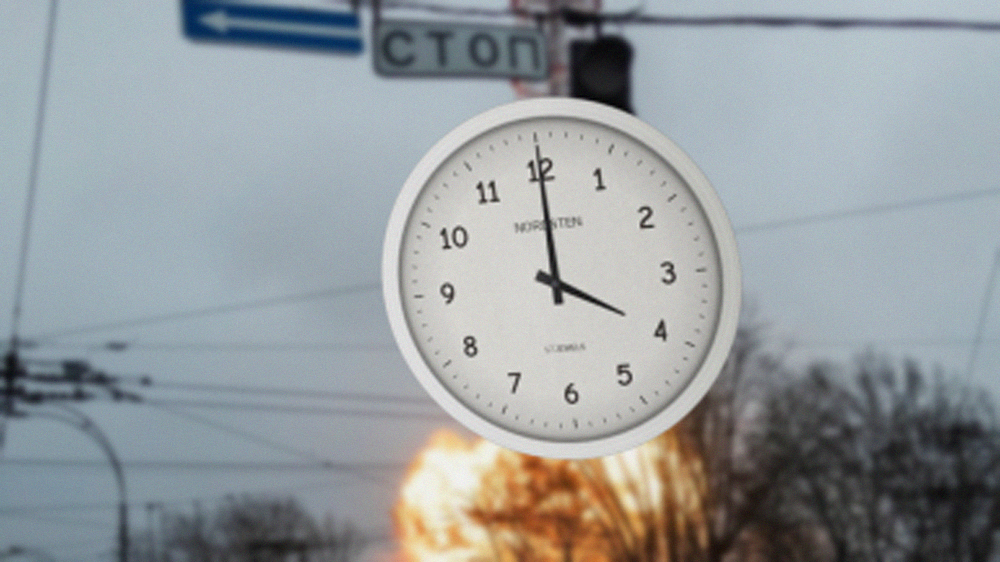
4:00
